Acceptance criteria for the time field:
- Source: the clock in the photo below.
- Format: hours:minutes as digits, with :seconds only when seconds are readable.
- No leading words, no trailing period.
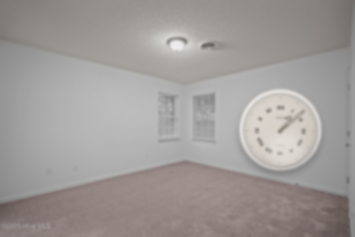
1:08
